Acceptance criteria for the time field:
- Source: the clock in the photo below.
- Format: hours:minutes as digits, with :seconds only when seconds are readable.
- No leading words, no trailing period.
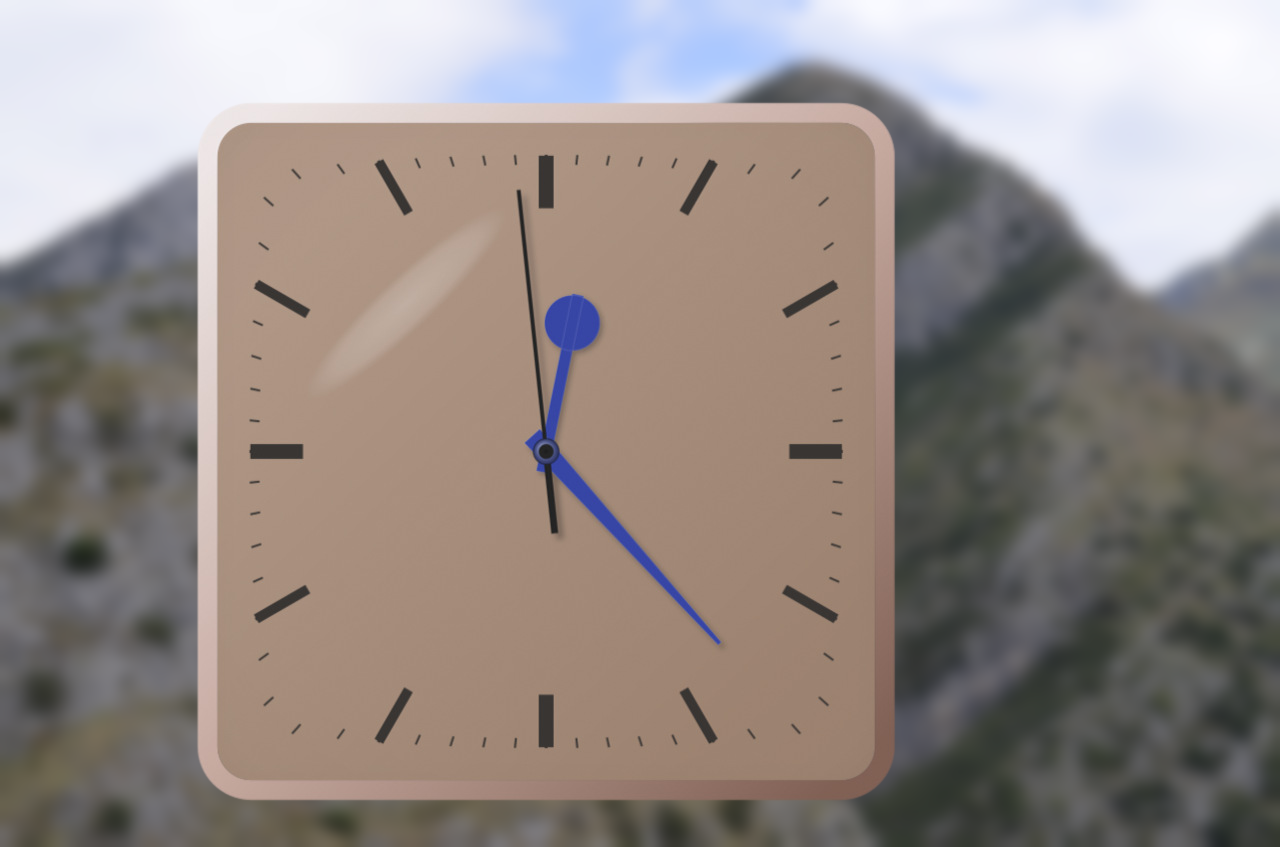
12:22:59
